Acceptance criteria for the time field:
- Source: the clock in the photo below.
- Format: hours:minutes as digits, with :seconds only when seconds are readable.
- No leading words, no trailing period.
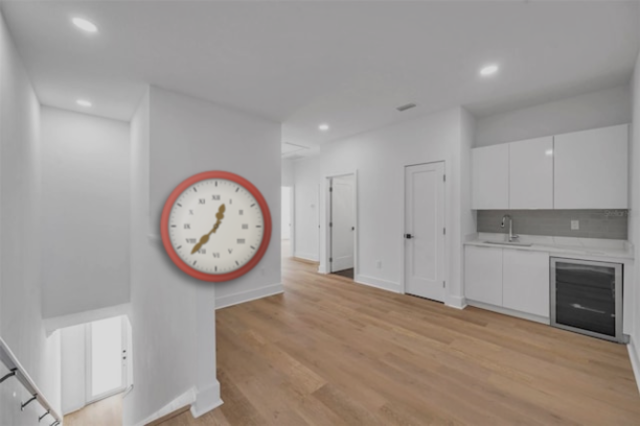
12:37
